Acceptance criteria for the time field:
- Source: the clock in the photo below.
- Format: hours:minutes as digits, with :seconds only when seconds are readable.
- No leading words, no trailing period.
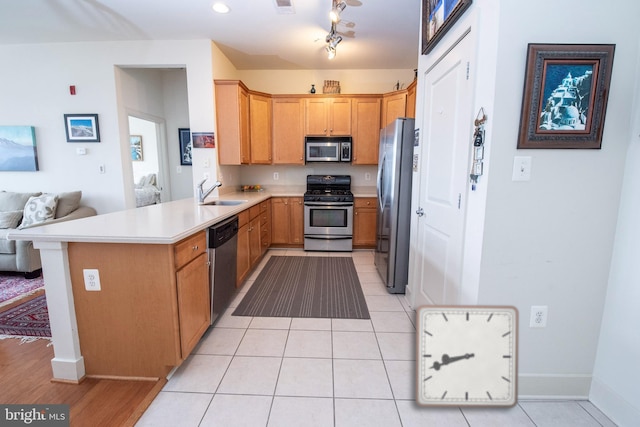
8:42
